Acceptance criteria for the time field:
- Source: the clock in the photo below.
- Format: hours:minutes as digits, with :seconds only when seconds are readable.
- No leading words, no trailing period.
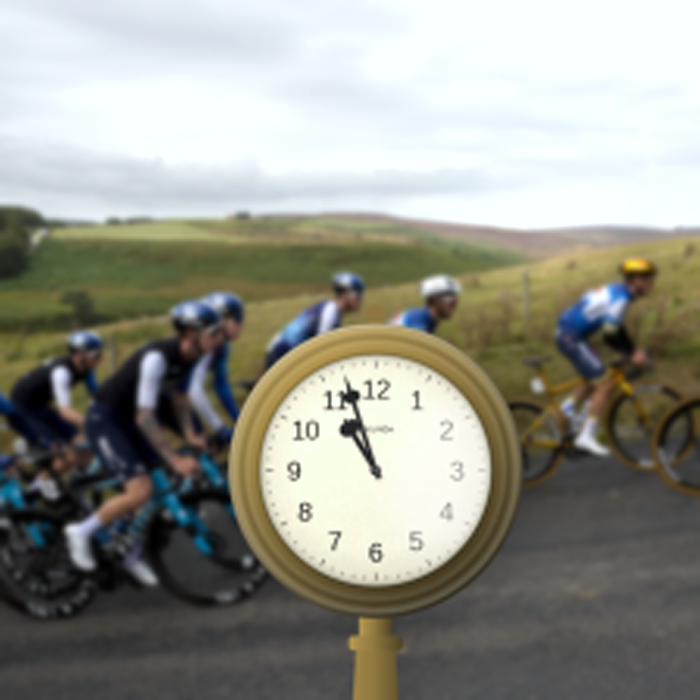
10:57
